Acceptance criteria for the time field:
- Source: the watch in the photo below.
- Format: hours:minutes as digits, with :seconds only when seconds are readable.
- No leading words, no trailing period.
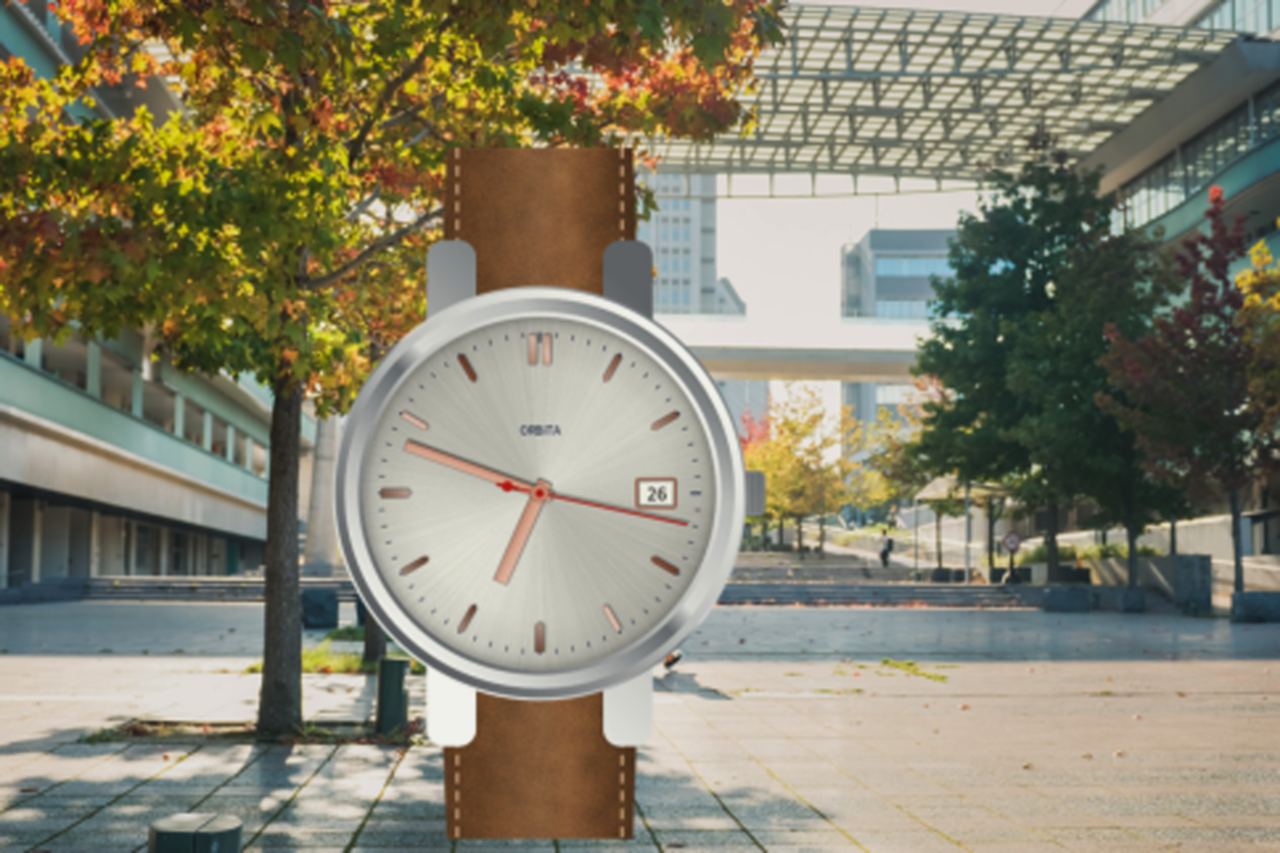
6:48:17
